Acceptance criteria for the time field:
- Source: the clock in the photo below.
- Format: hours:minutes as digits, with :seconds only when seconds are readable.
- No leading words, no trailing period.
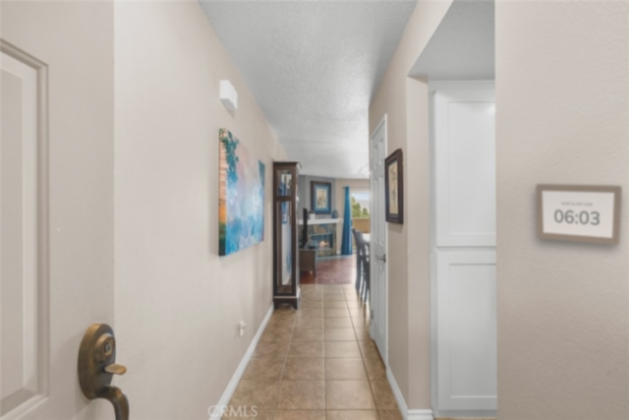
6:03
